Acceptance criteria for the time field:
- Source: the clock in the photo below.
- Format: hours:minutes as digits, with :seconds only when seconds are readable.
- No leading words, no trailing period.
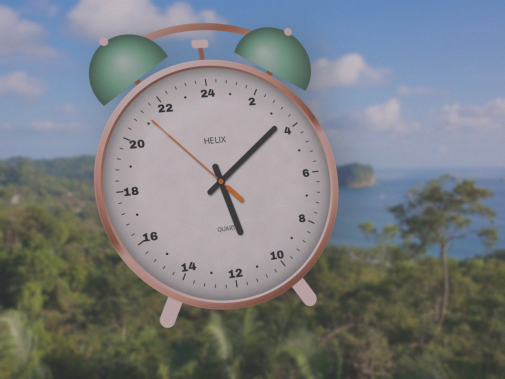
11:08:53
